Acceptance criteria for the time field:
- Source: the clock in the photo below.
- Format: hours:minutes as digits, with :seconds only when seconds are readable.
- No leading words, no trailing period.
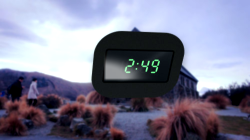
2:49
